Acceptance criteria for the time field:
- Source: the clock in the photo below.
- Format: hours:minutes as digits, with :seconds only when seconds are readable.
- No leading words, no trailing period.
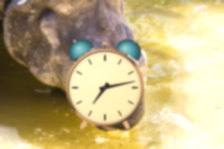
7:13
